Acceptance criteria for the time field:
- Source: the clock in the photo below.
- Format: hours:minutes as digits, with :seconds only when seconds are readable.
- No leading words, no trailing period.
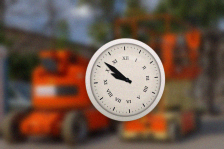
9:52
